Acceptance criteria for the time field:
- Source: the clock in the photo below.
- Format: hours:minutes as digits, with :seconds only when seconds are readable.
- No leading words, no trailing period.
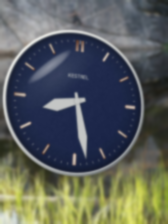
8:28
